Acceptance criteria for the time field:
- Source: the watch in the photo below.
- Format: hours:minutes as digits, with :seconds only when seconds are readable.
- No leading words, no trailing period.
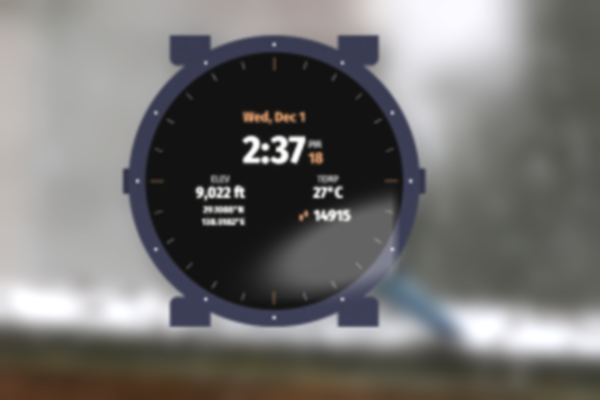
2:37
